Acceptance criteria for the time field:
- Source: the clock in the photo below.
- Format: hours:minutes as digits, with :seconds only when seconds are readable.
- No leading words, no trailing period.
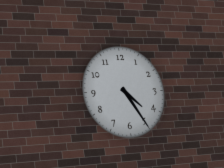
4:25
